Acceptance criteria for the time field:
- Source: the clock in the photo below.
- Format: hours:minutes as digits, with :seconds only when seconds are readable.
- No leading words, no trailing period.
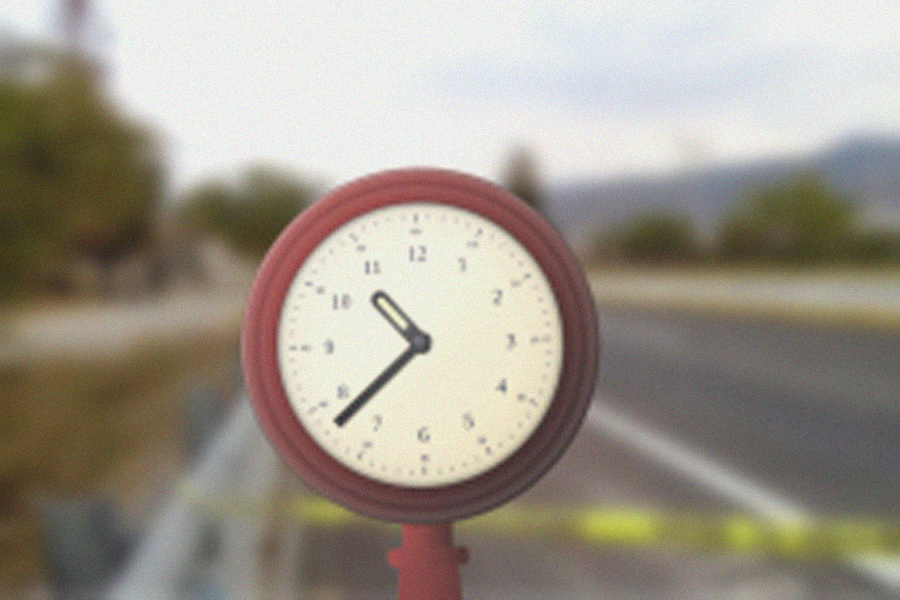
10:38
